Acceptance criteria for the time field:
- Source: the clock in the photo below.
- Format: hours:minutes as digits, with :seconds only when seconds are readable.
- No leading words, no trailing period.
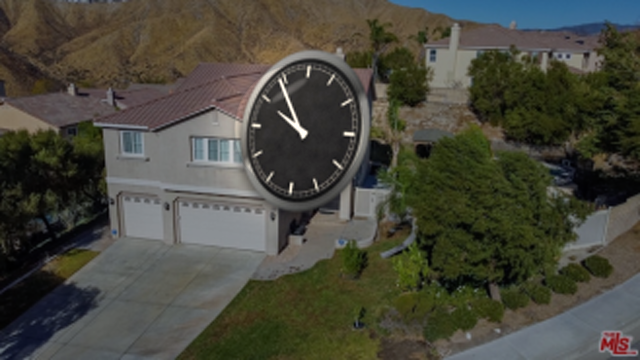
9:54
